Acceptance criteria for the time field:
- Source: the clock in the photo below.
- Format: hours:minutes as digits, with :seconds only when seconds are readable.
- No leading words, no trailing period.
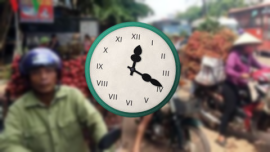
12:19
